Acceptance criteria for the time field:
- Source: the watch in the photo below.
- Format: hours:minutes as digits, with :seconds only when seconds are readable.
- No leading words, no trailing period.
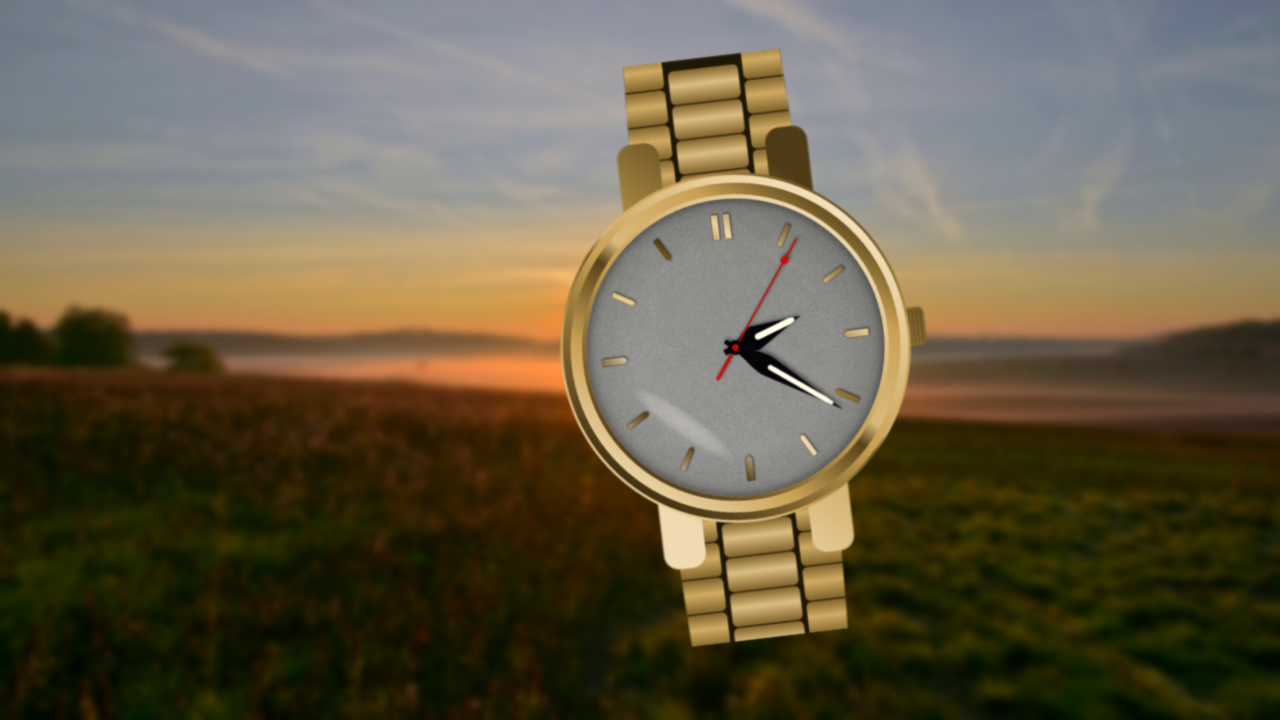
2:21:06
